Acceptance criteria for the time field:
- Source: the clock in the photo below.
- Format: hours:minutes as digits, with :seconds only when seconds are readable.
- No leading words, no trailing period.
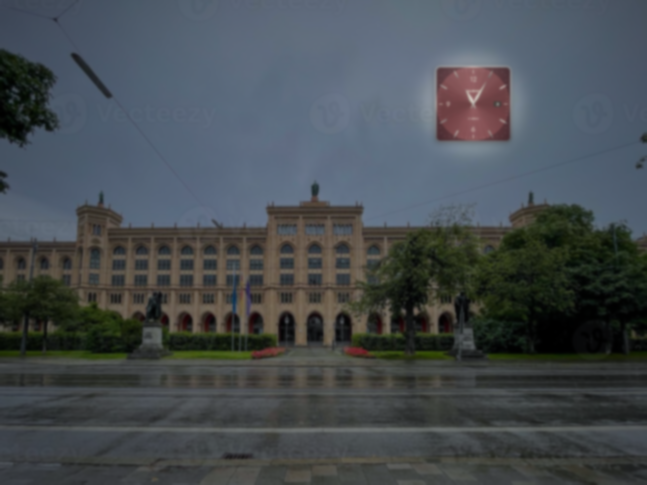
11:05
